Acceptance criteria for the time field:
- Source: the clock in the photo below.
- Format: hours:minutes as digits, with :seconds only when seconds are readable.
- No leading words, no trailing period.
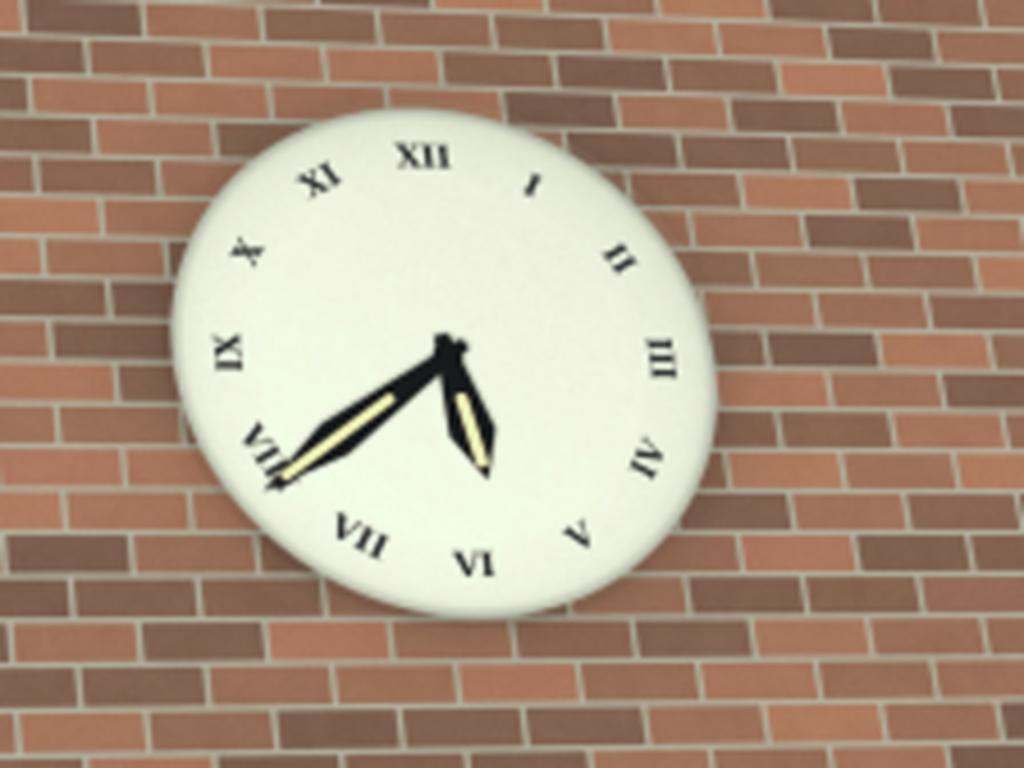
5:39
